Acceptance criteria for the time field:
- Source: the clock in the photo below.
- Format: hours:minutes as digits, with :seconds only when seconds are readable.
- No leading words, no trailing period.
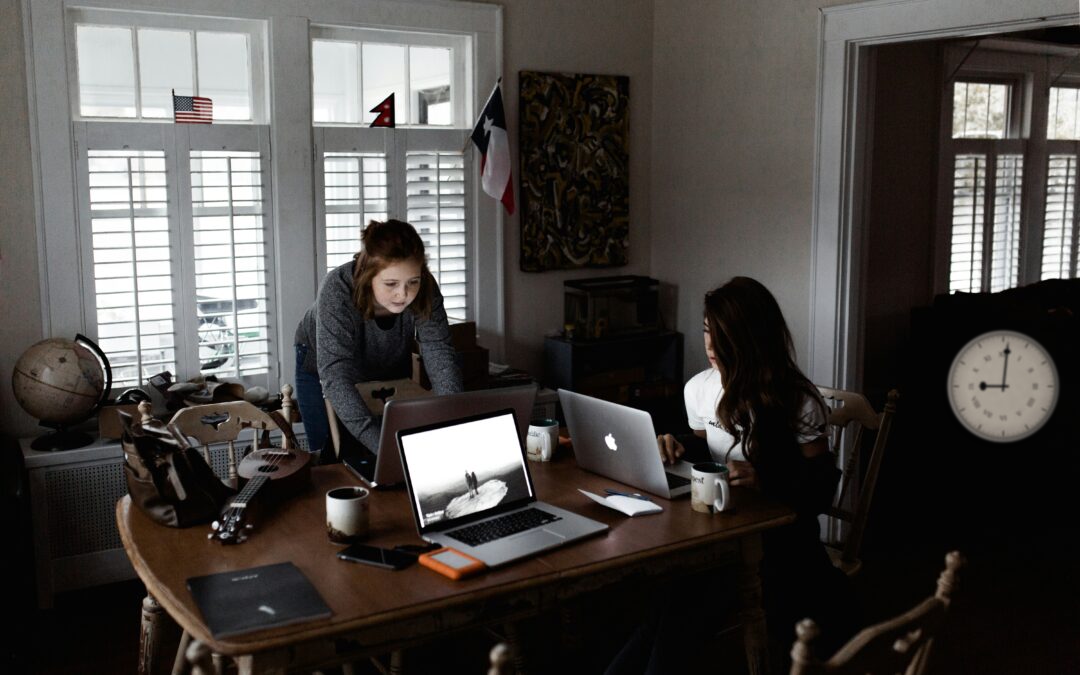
9:01
